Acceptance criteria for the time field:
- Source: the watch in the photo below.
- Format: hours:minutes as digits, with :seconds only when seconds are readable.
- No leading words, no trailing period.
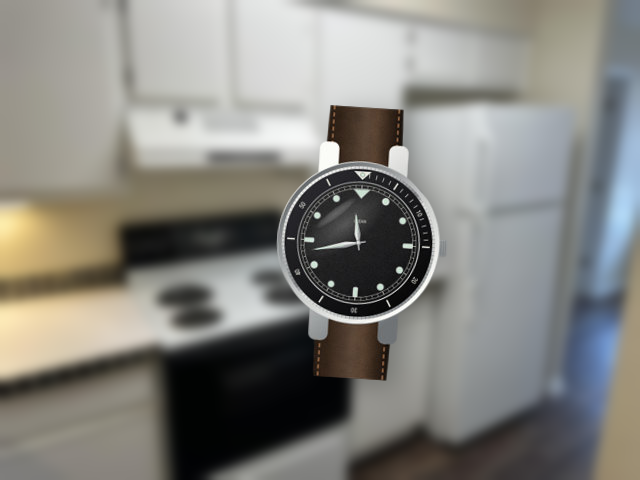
11:43
